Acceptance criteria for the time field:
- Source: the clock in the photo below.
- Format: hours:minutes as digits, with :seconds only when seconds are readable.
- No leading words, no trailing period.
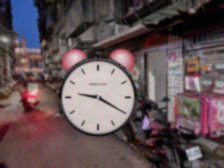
9:20
